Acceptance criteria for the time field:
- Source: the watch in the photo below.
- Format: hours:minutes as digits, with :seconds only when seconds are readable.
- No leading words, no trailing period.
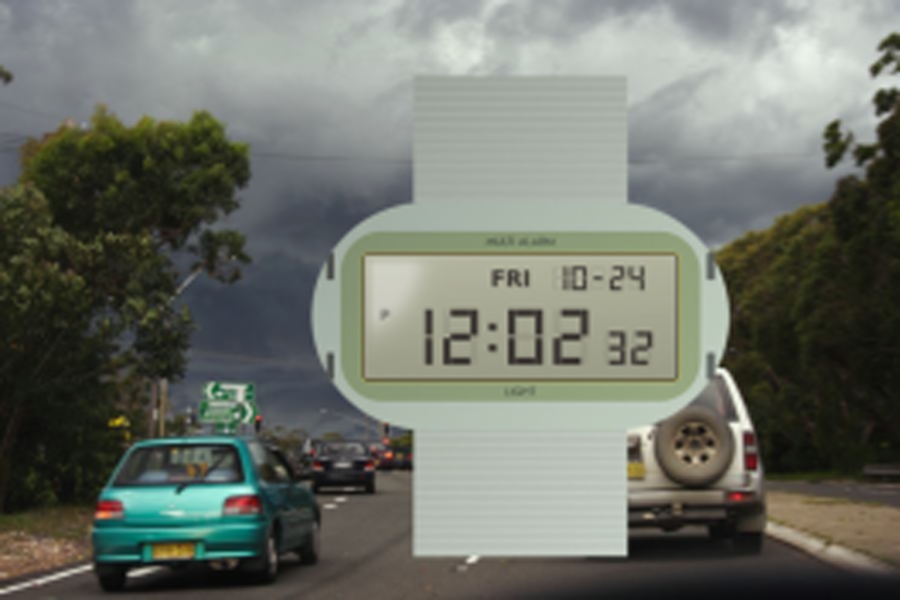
12:02:32
